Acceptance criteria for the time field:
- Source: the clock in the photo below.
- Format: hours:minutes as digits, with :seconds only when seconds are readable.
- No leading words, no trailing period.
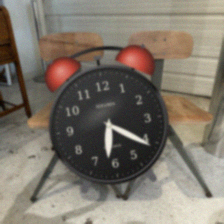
6:21
